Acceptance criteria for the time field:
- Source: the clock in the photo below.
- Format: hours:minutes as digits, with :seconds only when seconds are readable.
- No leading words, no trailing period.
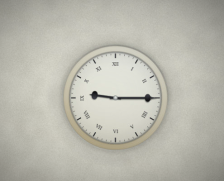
9:15
